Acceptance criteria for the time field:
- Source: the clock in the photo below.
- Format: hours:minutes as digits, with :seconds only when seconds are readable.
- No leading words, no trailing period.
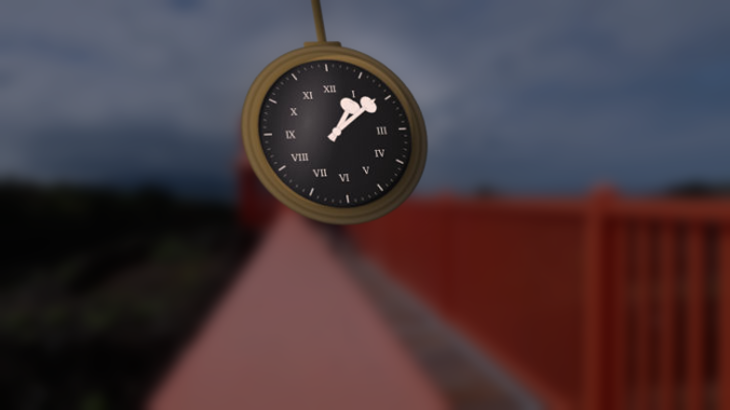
1:09
